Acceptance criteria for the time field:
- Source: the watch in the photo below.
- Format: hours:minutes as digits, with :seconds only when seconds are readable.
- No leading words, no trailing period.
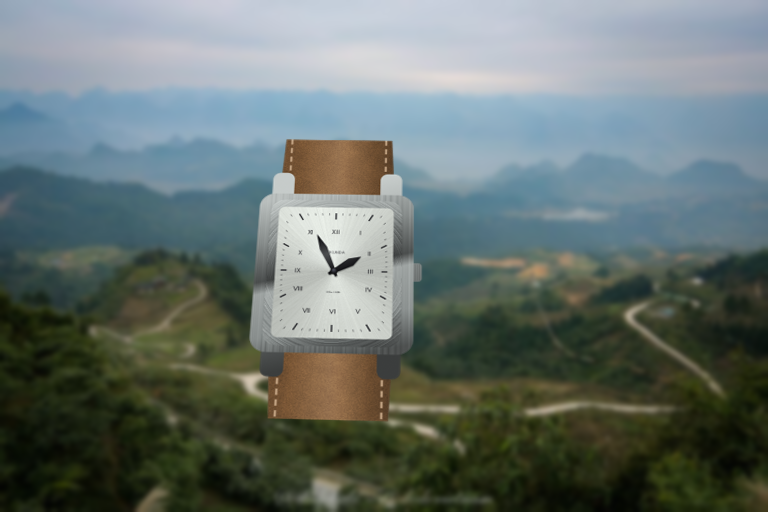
1:56
